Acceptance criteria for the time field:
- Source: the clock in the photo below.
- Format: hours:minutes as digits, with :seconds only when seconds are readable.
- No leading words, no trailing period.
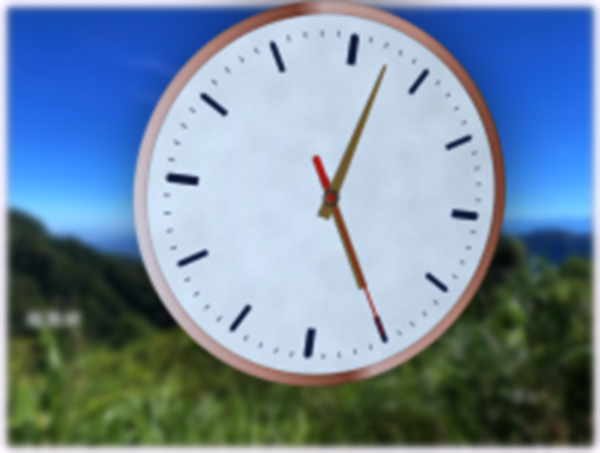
5:02:25
